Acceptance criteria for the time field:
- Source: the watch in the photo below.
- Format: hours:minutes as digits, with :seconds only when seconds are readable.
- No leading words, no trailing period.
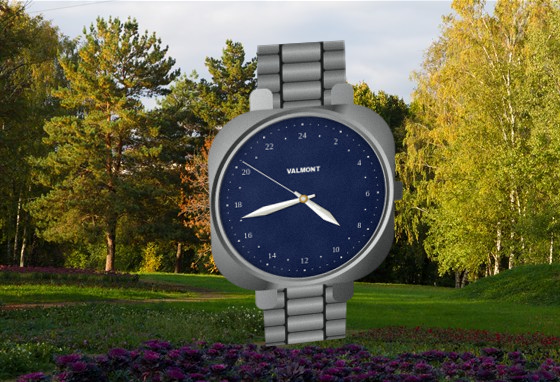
8:42:51
